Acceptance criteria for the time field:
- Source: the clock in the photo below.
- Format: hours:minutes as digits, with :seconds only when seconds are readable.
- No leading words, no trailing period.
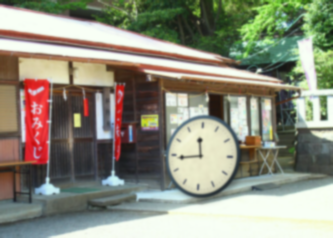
11:44
